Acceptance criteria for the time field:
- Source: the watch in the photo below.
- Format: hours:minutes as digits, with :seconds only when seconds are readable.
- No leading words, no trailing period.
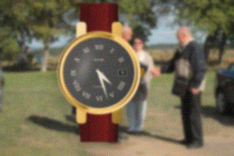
4:27
